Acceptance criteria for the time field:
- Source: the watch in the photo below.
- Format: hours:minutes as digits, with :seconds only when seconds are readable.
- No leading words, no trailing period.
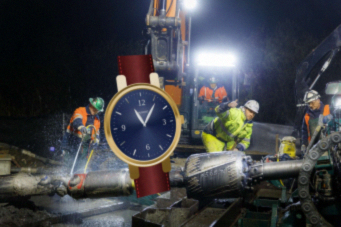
11:06
